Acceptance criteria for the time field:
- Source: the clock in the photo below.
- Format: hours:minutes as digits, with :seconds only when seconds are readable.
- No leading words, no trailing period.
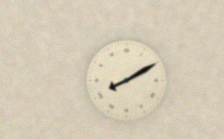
8:10
